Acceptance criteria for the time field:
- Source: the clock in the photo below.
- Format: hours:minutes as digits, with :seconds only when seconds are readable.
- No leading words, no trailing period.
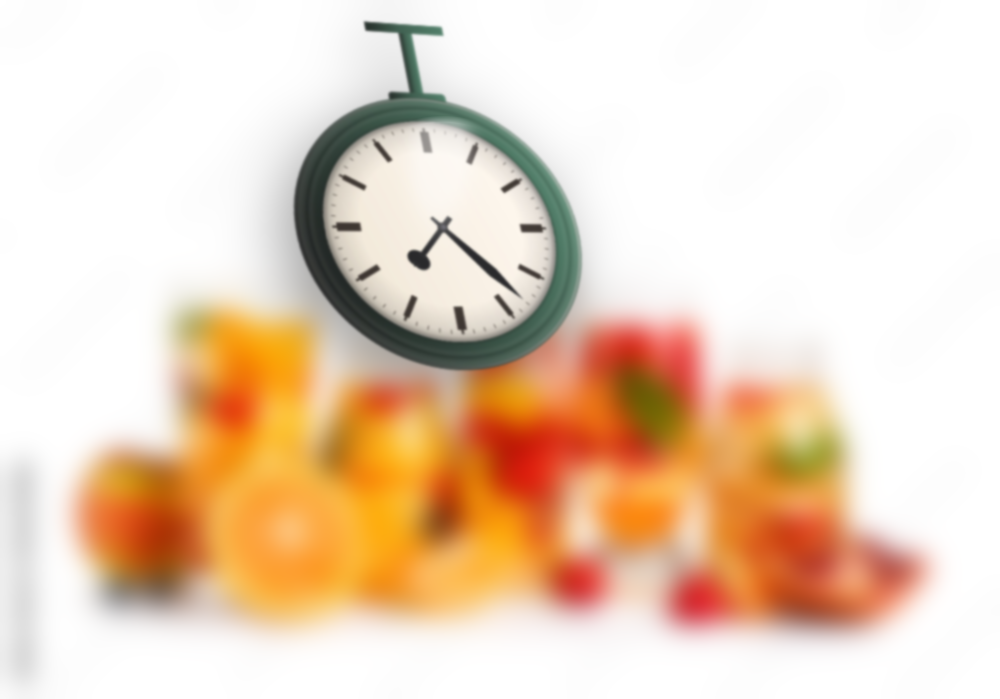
7:23
